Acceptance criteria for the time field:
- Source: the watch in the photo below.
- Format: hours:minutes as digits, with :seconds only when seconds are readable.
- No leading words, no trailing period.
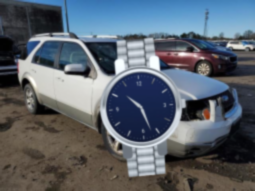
10:27
